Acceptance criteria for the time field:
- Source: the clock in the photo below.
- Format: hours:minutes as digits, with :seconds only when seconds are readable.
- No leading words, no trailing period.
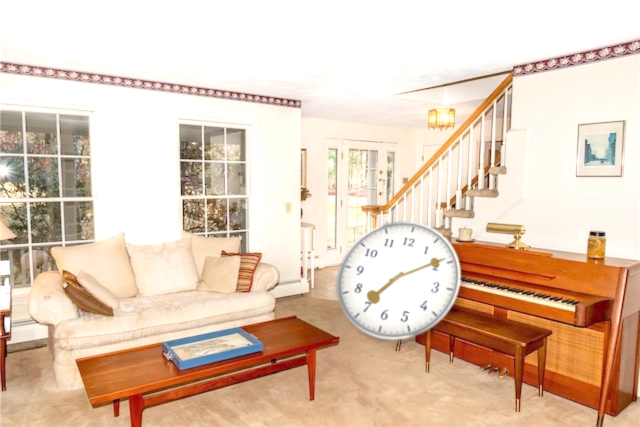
7:09
